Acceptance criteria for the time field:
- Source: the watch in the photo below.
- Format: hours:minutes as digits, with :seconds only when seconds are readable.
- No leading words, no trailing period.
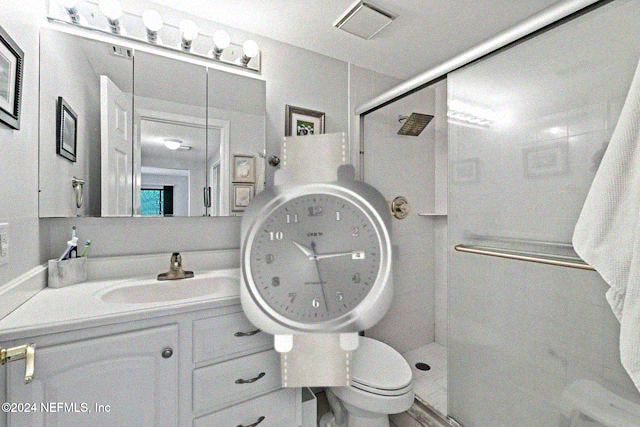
10:14:28
